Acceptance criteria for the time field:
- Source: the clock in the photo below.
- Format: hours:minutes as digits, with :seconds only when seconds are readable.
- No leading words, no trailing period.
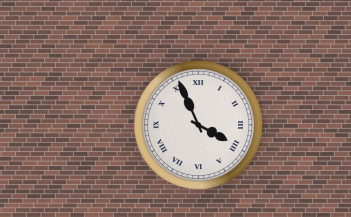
3:56
